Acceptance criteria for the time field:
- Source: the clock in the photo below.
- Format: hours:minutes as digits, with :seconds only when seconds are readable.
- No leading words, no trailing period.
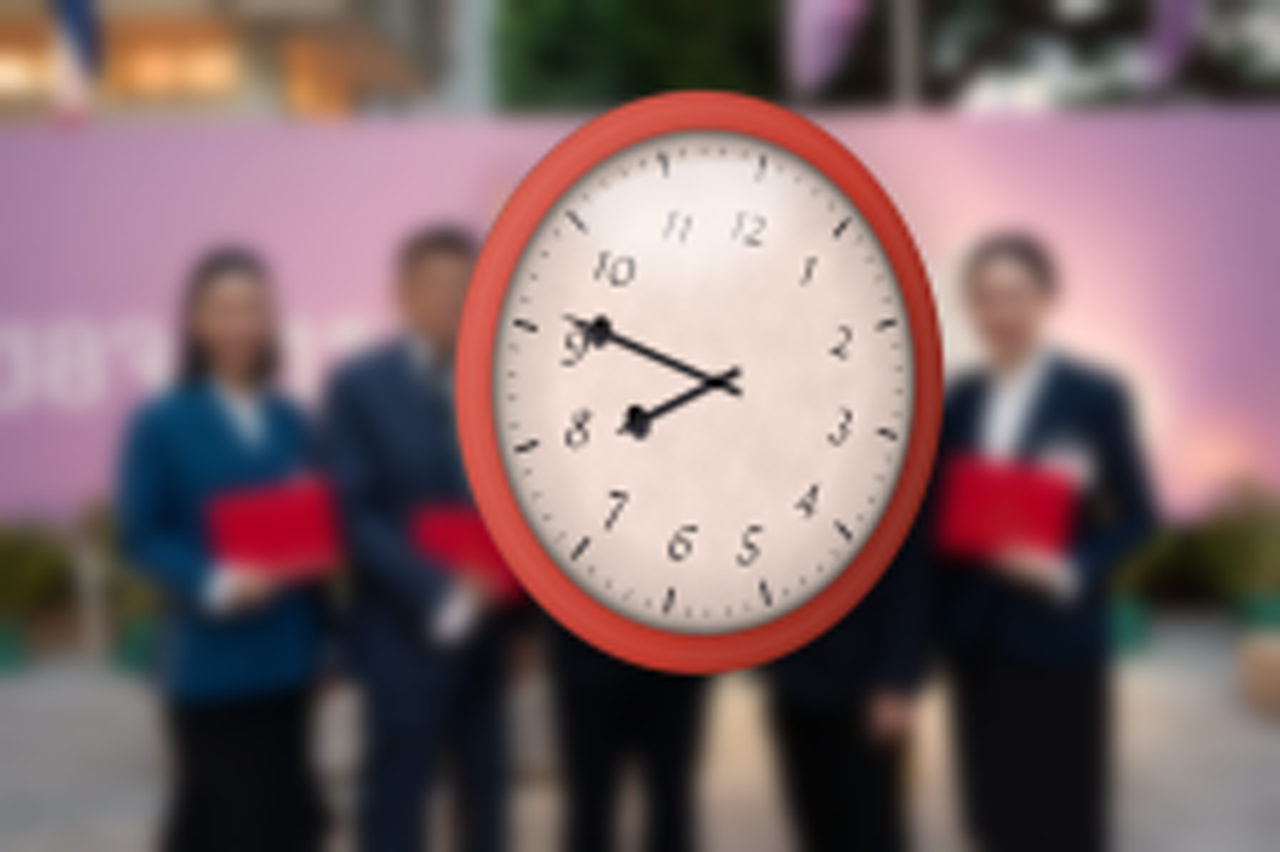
7:46
